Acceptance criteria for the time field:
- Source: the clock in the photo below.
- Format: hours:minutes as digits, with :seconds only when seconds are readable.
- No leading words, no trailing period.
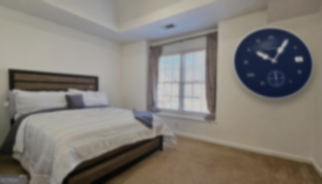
10:06
